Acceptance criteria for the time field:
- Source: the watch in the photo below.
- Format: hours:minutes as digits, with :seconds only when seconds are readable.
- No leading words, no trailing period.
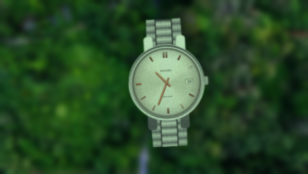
10:34
